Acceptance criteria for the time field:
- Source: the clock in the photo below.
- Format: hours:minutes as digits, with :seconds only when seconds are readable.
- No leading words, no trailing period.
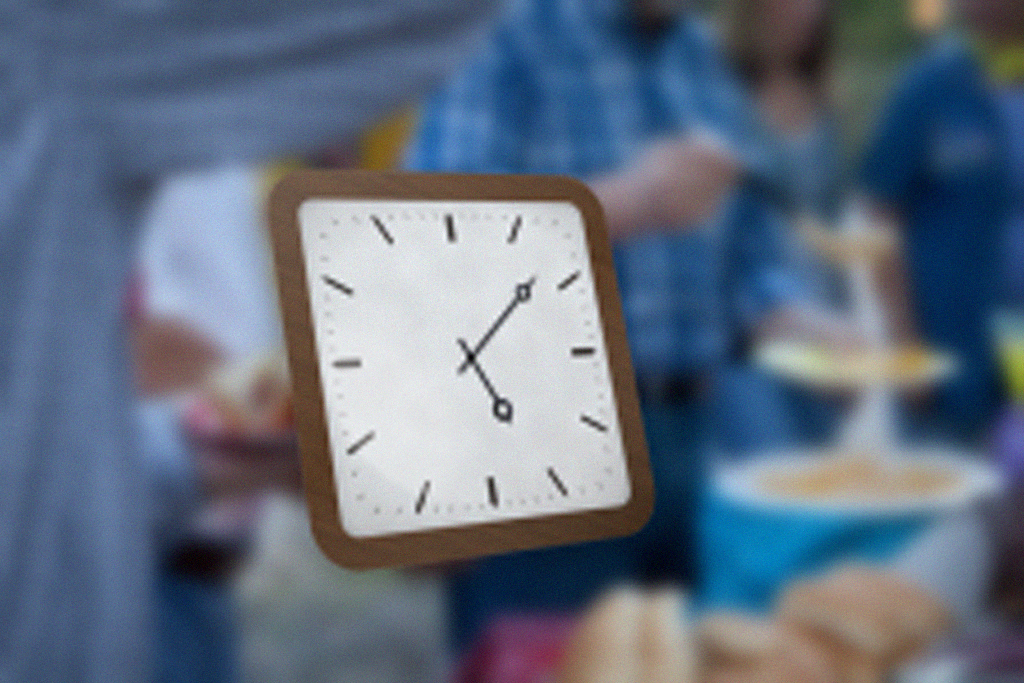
5:08
